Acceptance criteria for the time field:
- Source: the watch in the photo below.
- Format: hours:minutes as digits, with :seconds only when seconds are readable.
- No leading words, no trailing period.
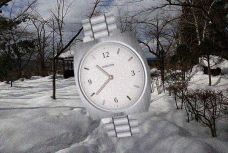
10:39
